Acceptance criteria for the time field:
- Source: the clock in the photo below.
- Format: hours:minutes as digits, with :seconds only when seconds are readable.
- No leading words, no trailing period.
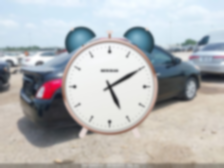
5:10
